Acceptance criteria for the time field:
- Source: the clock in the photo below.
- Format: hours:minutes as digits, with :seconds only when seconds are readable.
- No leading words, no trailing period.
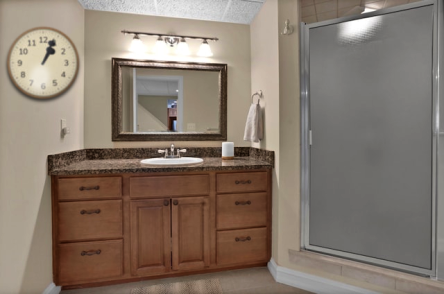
1:04
